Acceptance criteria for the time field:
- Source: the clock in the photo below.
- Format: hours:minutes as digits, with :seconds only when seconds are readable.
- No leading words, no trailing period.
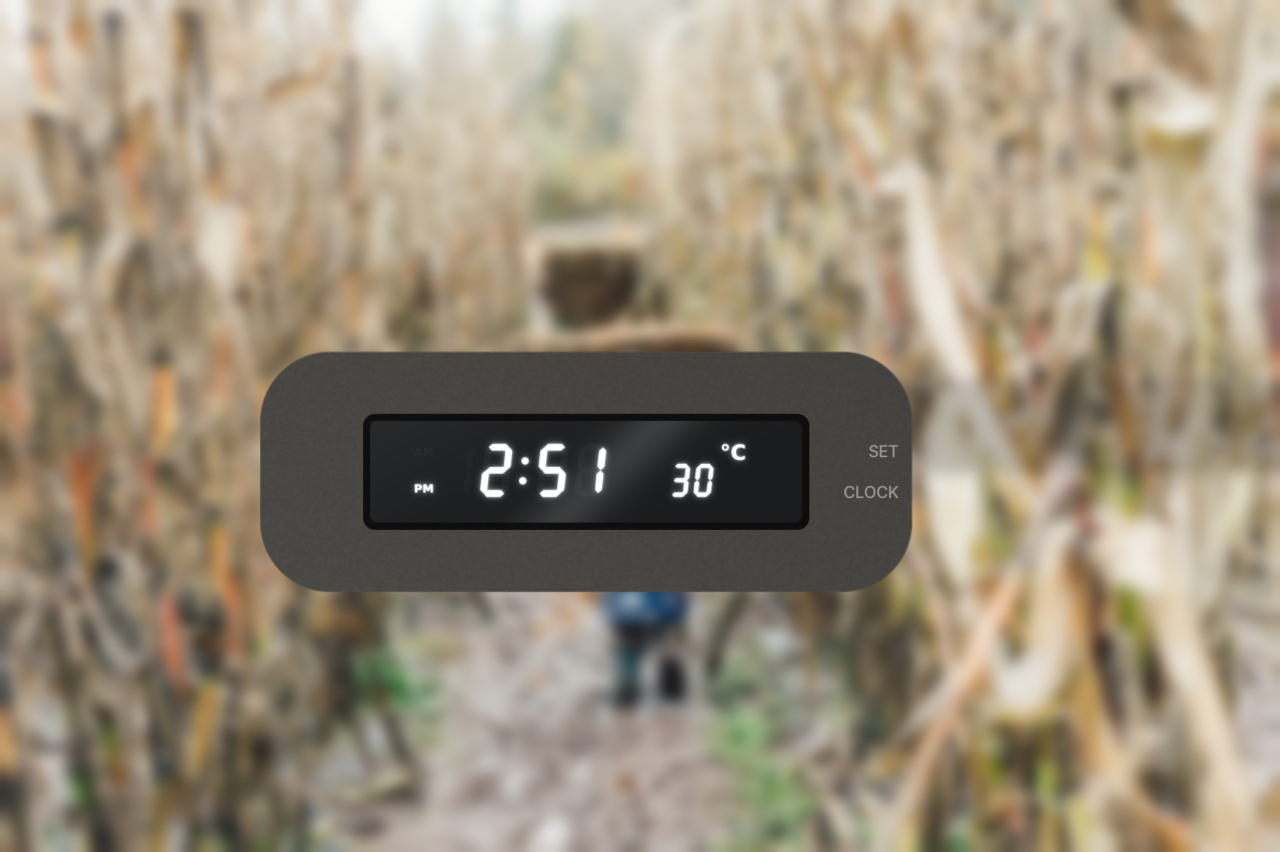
2:51
